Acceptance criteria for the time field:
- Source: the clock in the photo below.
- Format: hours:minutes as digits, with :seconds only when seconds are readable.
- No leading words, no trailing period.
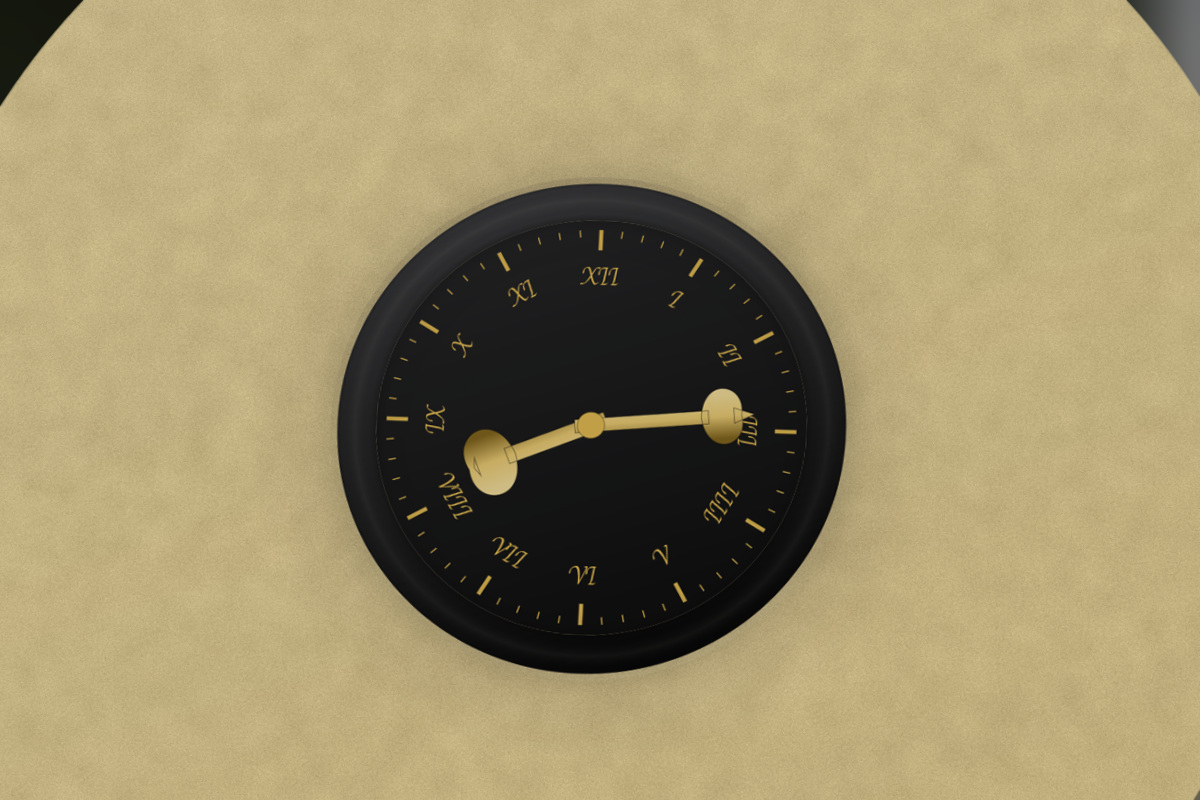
8:14
